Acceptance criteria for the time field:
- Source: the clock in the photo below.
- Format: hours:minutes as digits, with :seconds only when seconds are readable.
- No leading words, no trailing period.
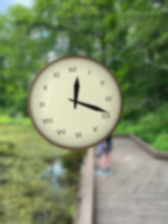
12:19
